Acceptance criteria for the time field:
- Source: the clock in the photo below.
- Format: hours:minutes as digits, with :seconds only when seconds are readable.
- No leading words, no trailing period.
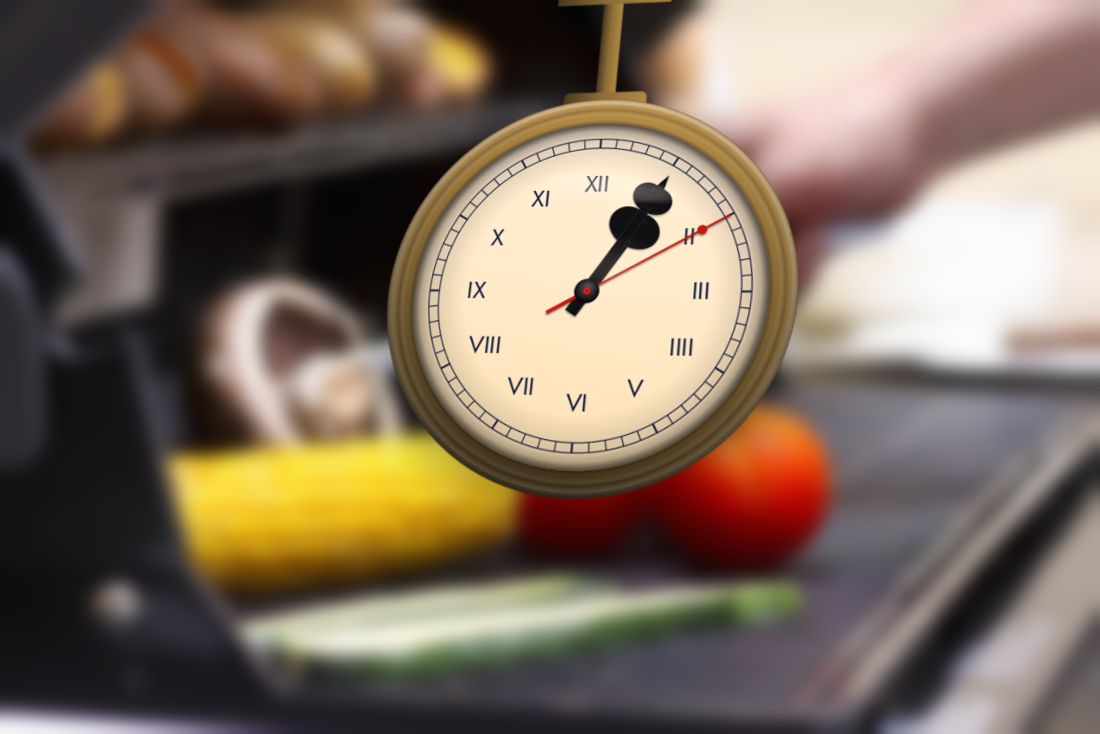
1:05:10
